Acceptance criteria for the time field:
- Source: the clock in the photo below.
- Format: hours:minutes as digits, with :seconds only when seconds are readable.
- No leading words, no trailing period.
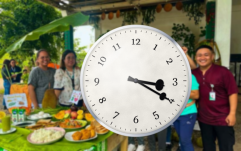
3:20
